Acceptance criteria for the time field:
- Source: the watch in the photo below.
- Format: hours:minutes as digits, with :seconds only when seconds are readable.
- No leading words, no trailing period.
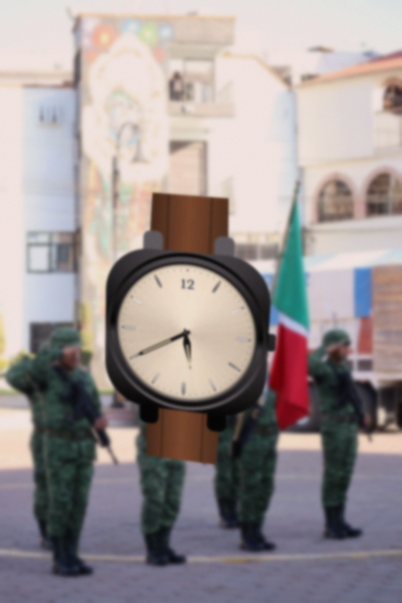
5:40
